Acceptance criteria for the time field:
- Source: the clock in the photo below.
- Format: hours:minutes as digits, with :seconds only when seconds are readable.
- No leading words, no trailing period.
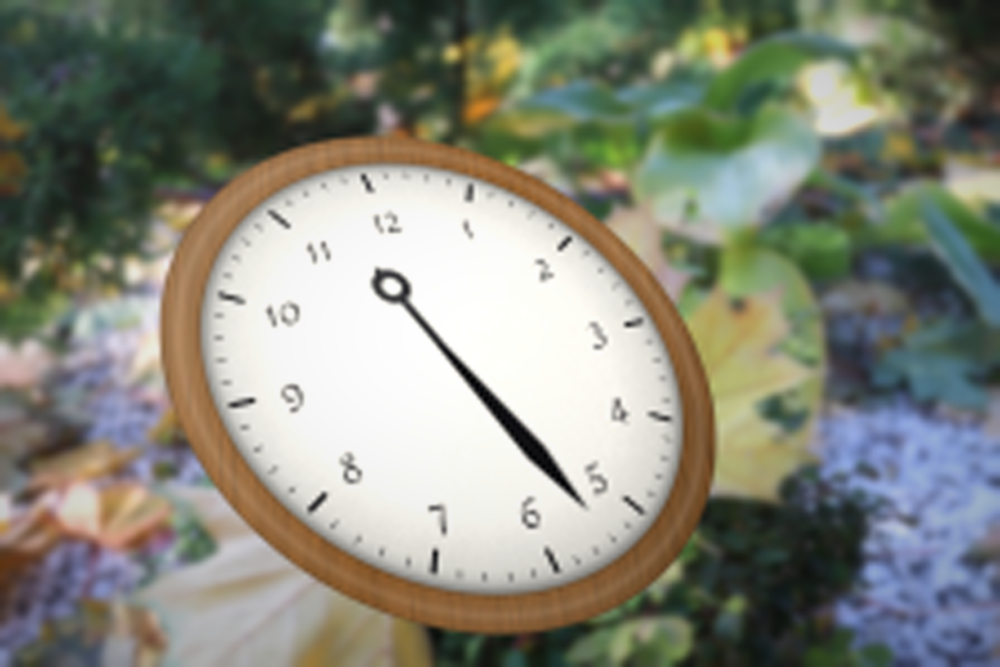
11:27
